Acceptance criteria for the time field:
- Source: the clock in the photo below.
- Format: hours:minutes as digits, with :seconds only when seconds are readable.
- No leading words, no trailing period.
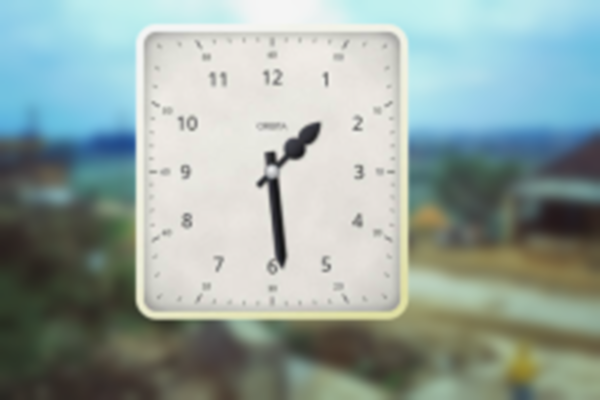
1:29
